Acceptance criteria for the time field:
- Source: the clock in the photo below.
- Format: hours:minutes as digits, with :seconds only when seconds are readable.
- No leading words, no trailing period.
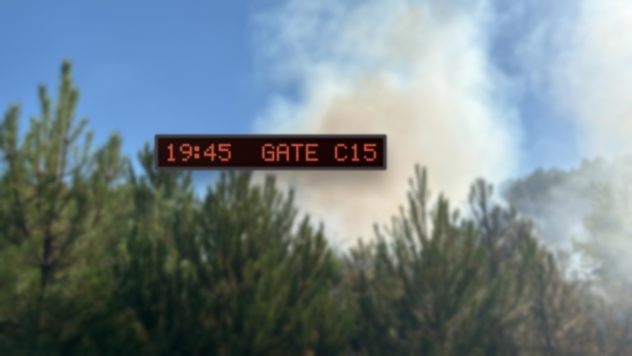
19:45
